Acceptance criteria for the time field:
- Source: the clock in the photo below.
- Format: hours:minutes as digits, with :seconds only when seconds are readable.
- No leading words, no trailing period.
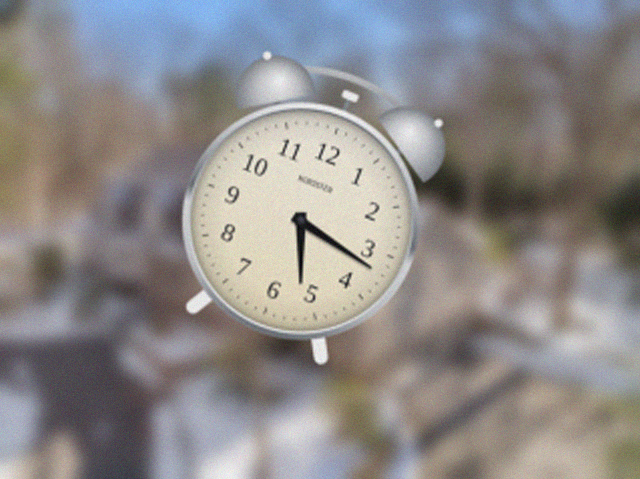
5:17
